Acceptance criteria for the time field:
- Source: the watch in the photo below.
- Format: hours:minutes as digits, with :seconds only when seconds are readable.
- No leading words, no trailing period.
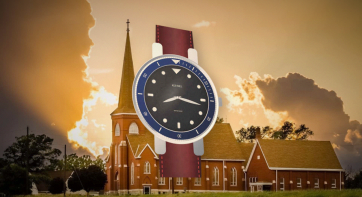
8:17
